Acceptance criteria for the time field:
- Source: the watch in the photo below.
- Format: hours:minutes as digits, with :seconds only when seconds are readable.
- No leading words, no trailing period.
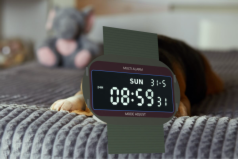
8:59:31
